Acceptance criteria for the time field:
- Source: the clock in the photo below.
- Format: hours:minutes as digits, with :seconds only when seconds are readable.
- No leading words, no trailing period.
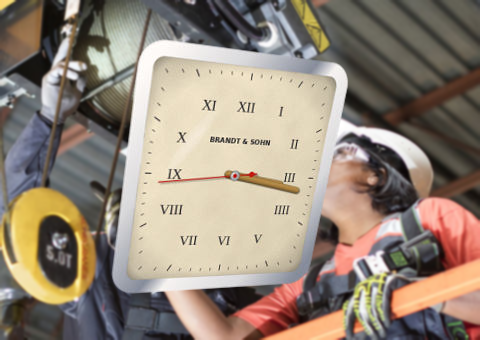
3:16:44
